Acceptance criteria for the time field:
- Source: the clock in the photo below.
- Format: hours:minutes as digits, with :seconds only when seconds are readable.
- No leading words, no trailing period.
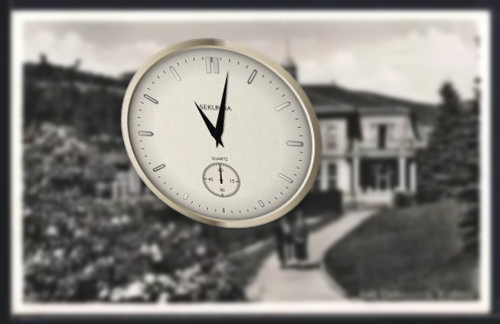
11:02
